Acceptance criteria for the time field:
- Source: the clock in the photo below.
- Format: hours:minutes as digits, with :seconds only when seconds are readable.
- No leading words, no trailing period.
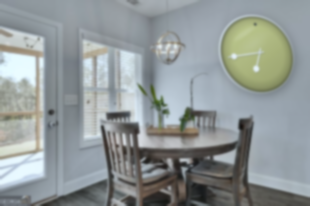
6:44
